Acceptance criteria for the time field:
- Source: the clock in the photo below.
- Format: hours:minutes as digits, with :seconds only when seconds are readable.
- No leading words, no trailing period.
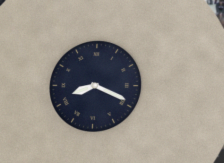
8:19
